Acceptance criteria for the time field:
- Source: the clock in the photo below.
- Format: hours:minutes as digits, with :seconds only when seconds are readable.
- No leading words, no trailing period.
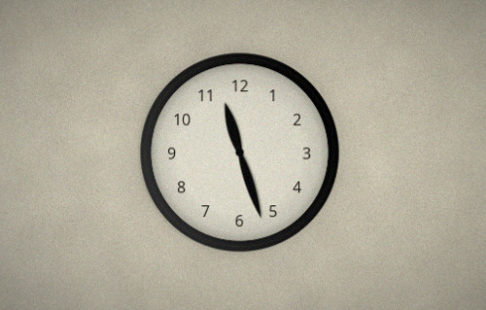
11:27
